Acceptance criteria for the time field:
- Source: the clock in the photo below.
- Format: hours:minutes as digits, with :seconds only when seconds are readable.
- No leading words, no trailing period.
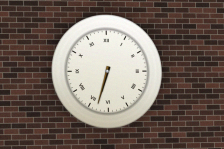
6:33
